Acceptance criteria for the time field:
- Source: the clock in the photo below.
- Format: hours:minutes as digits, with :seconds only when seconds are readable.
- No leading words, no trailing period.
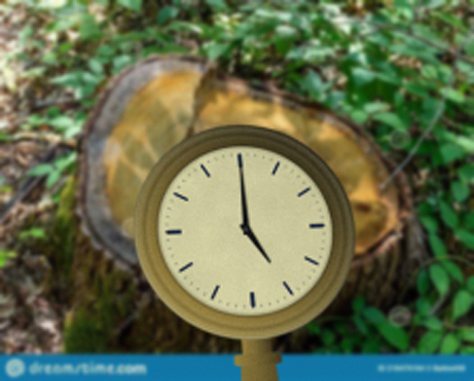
5:00
